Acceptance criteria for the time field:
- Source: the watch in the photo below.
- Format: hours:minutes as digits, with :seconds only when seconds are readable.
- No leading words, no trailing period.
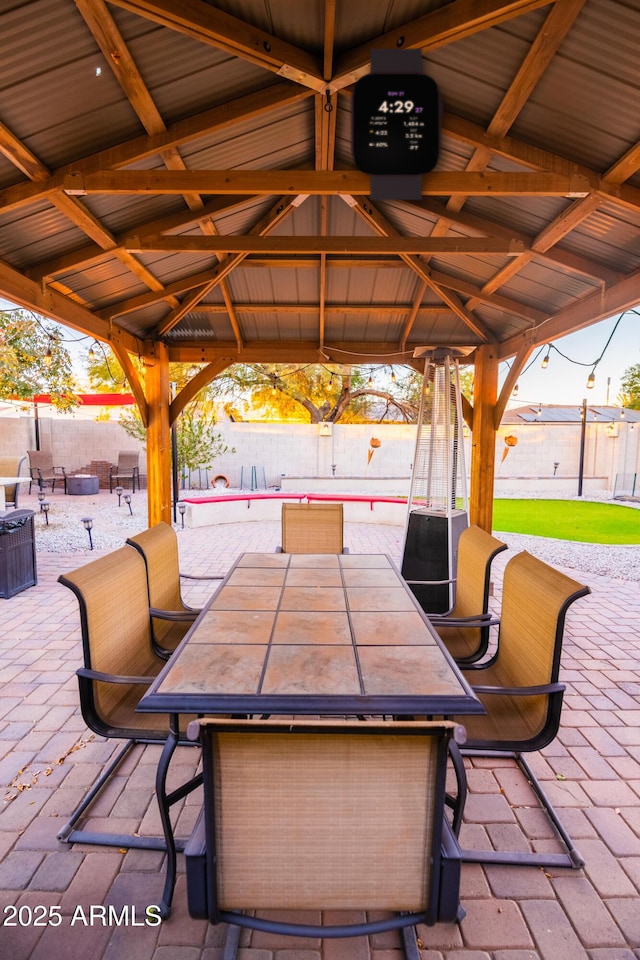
4:29
